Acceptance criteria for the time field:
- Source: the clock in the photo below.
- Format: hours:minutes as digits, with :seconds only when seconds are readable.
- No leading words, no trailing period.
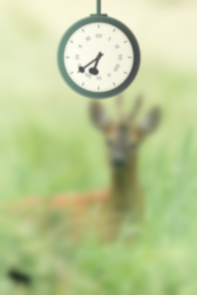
6:39
